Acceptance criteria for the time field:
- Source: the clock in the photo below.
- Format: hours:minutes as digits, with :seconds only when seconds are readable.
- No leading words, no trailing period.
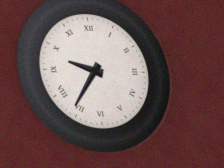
9:36
